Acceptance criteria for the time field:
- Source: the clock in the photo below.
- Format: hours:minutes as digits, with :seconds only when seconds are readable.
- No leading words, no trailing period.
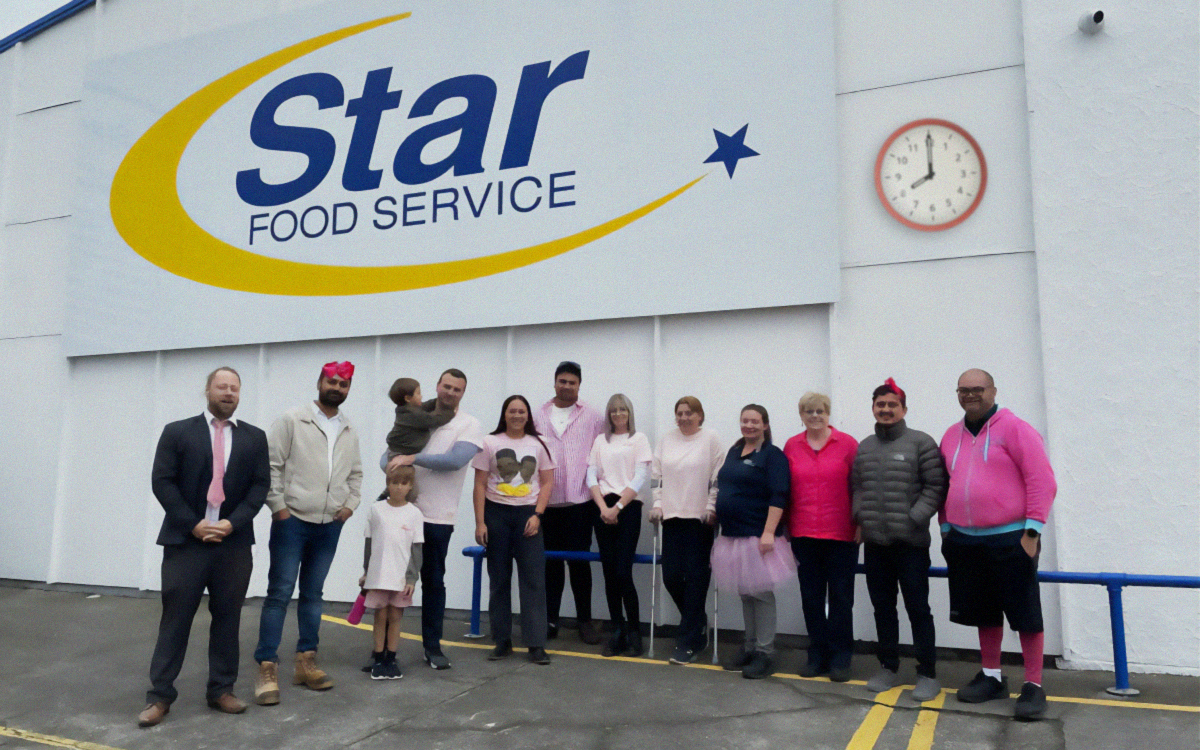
8:00
